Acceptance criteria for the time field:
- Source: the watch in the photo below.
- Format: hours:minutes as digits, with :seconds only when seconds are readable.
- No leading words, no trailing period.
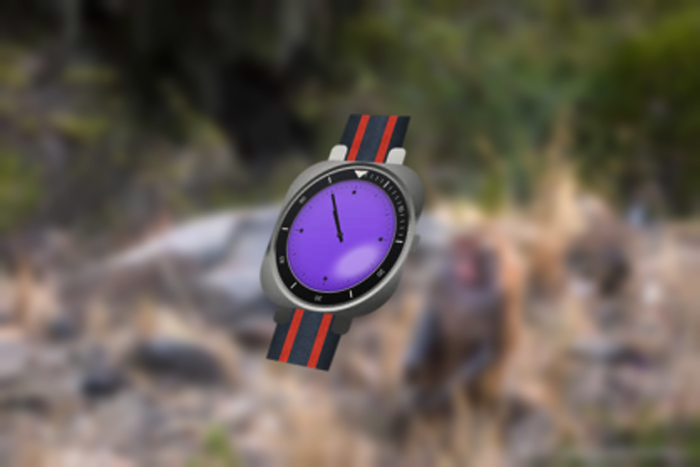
10:55
